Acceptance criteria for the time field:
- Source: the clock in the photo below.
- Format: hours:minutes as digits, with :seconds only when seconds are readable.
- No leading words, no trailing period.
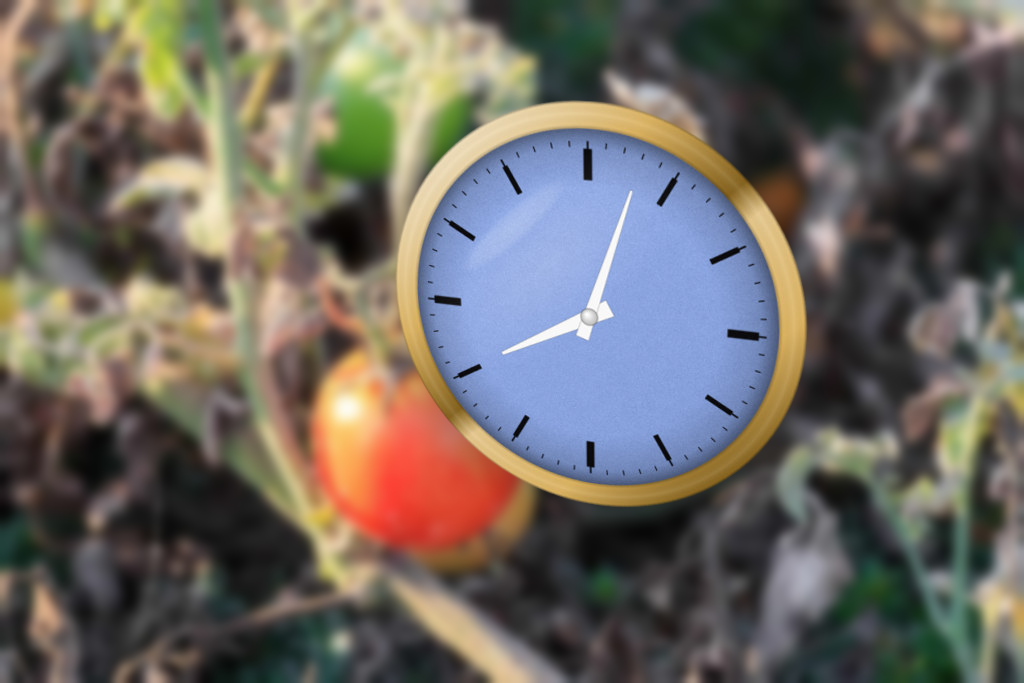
8:03
